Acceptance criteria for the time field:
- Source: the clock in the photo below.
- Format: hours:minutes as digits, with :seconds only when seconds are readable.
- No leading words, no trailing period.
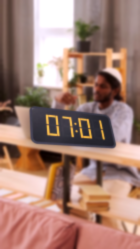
7:01
